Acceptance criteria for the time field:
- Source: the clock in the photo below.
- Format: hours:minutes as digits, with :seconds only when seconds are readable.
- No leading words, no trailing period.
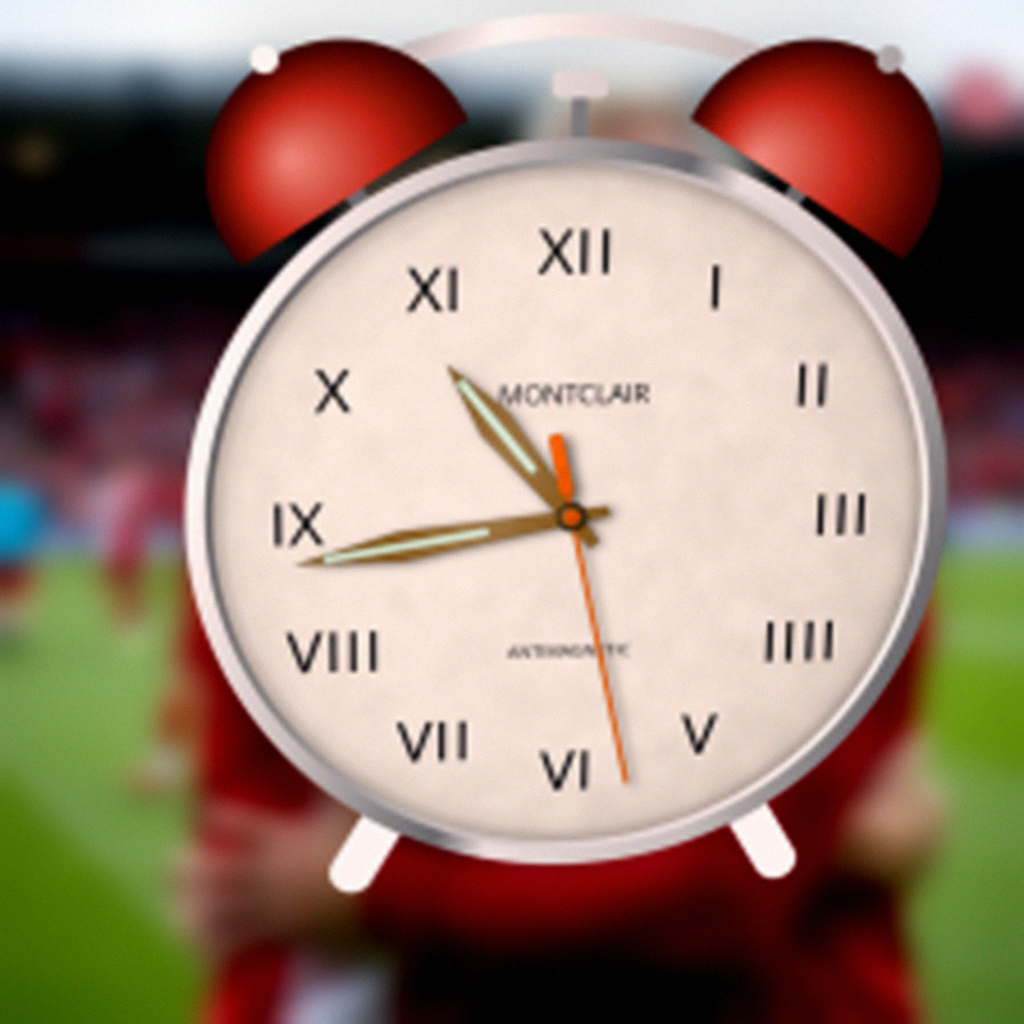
10:43:28
